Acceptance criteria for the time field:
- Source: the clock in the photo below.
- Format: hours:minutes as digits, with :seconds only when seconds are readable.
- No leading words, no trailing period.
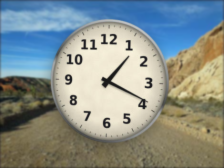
1:19
